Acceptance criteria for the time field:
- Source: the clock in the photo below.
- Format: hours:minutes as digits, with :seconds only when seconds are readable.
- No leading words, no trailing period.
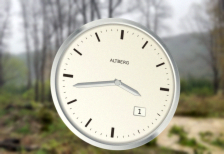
3:43
